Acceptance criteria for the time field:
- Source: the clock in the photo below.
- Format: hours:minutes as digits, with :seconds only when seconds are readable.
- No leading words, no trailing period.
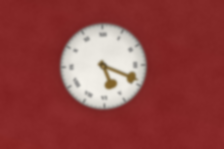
5:19
